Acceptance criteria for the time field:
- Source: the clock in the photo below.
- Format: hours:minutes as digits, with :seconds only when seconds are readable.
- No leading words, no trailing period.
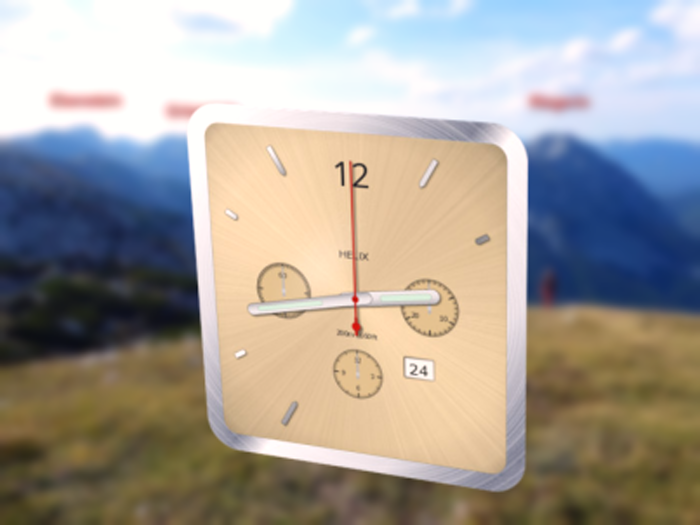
2:43
